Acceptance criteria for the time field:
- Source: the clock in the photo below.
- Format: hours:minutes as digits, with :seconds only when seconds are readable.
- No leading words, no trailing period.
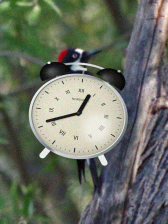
12:41
